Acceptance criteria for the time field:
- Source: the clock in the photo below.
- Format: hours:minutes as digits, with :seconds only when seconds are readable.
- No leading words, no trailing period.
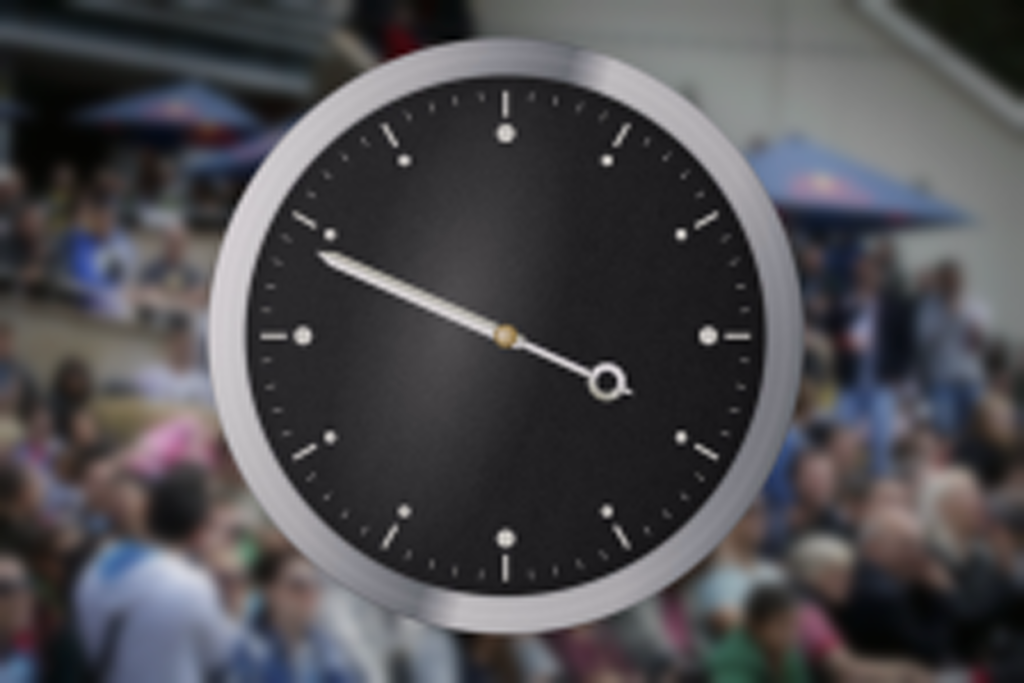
3:49
